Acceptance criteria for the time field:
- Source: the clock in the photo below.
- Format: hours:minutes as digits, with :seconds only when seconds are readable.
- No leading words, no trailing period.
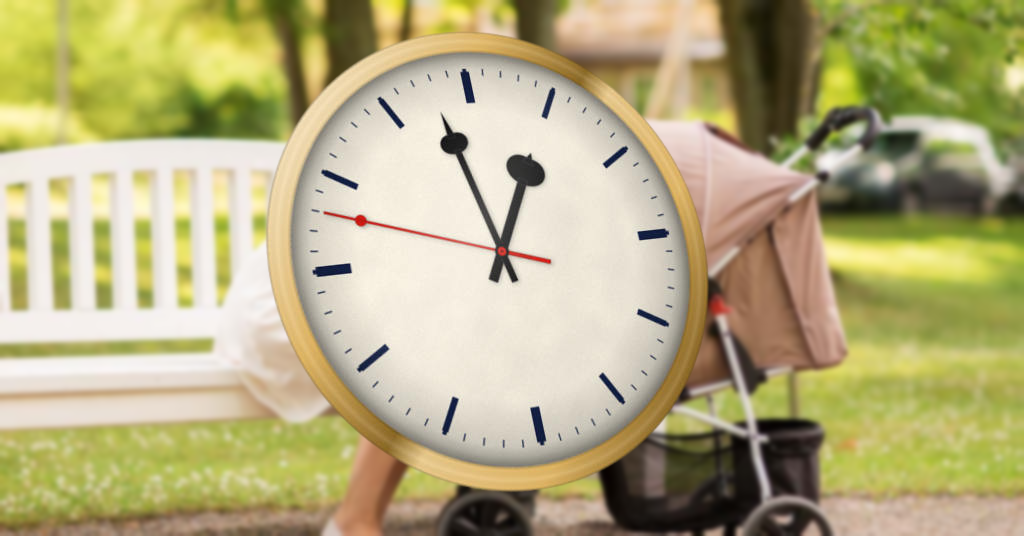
12:57:48
